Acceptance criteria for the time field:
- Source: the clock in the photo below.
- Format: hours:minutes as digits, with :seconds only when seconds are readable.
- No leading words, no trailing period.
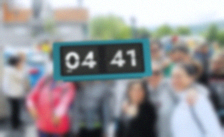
4:41
